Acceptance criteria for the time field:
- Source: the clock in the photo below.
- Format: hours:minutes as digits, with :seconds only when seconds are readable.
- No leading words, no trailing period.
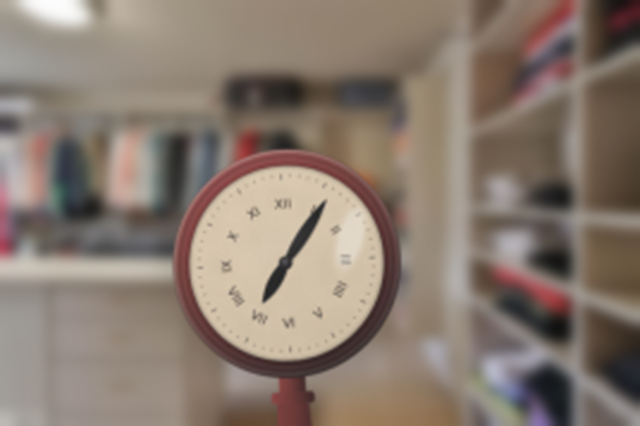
7:06
